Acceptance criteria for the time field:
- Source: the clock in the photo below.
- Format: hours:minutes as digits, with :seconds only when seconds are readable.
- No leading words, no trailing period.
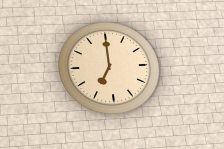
7:00
